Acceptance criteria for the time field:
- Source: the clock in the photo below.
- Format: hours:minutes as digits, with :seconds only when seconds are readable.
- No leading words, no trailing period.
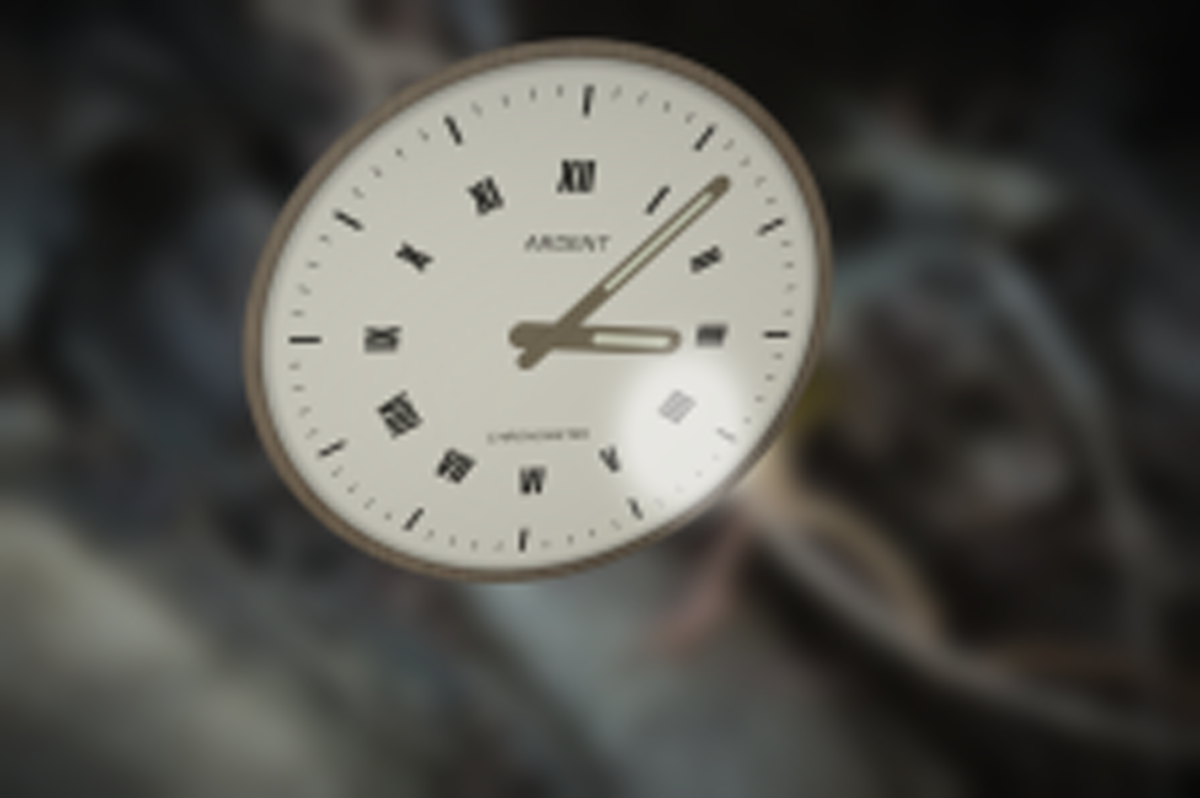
3:07
